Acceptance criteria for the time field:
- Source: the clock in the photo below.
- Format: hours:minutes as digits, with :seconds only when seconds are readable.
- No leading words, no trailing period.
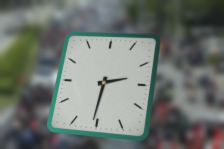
2:31
